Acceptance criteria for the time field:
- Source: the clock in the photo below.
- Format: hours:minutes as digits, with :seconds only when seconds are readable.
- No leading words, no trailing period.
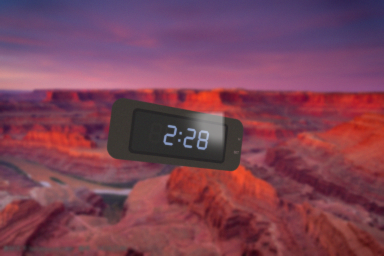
2:28
